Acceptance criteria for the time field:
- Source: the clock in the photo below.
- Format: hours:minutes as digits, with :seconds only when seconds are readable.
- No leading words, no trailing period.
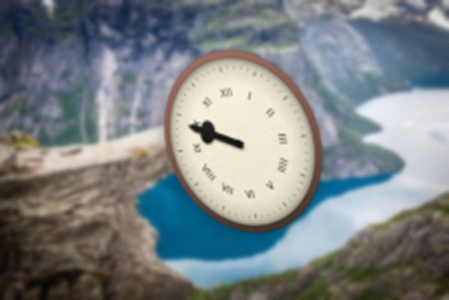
9:49
